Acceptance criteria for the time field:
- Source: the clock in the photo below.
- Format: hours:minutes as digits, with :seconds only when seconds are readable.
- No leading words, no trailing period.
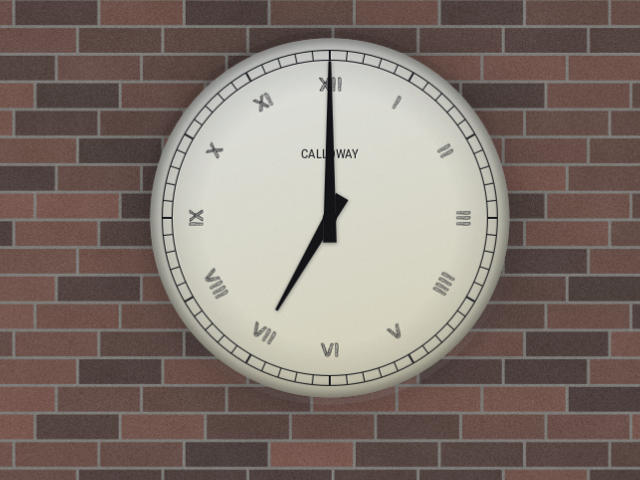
7:00
